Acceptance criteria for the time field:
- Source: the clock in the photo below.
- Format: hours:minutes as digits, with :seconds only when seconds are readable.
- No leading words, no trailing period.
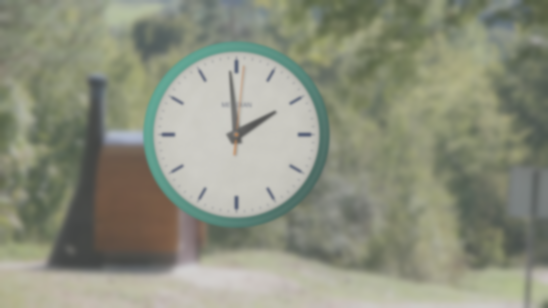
1:59:01
